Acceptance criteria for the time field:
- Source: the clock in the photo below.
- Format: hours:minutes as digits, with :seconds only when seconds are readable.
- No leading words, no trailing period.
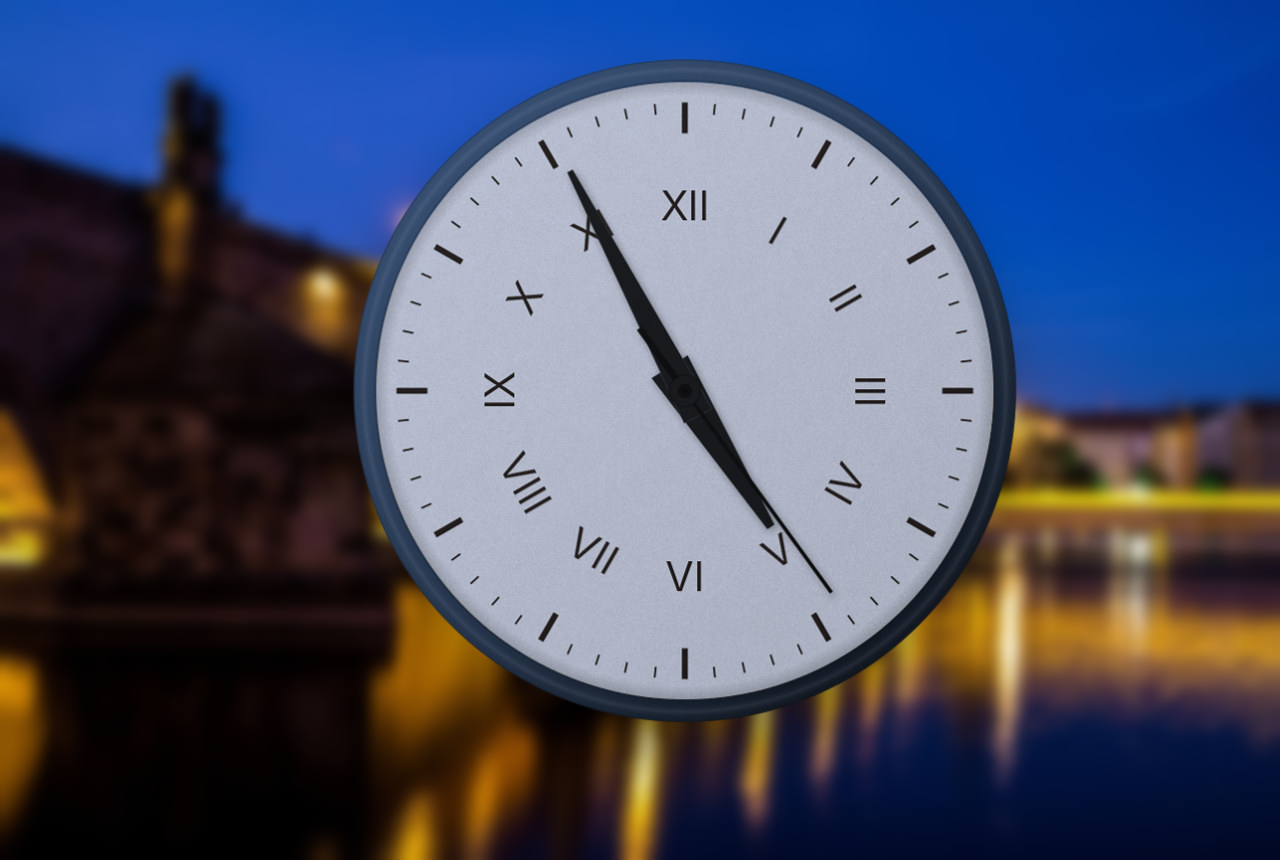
4:55:24
